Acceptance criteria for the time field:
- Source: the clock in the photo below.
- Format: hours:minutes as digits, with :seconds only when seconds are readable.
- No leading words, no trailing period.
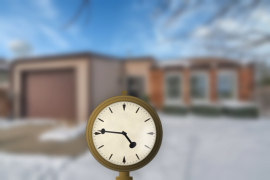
4:46
